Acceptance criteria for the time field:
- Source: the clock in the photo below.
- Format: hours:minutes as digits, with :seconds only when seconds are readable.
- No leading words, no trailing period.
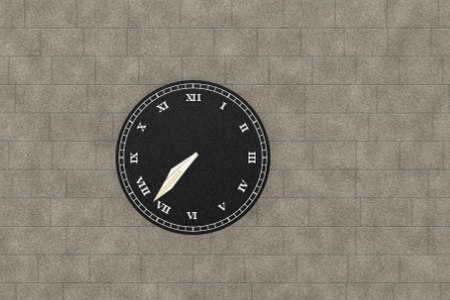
7:37
